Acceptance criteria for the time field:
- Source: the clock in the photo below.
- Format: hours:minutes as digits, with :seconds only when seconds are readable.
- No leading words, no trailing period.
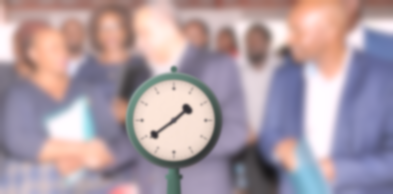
1:39
